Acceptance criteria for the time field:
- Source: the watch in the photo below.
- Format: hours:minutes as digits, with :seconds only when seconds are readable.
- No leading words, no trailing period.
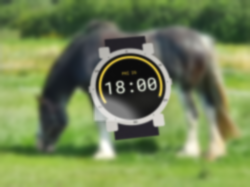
18:00
